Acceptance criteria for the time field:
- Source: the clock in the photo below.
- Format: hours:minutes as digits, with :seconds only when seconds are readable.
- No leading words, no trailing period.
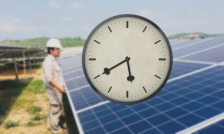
5:40
